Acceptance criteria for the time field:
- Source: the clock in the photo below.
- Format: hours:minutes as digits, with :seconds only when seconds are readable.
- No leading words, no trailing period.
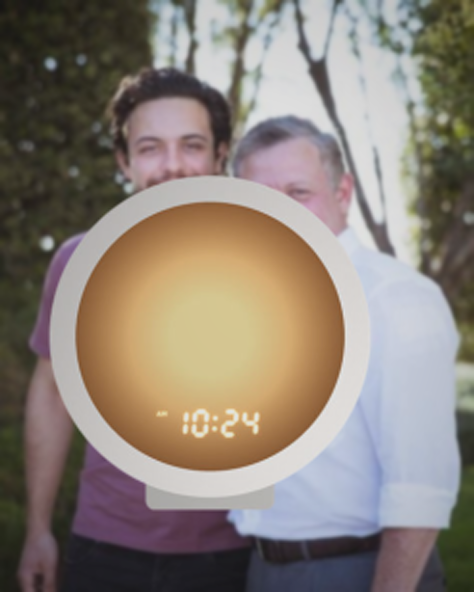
10:24
